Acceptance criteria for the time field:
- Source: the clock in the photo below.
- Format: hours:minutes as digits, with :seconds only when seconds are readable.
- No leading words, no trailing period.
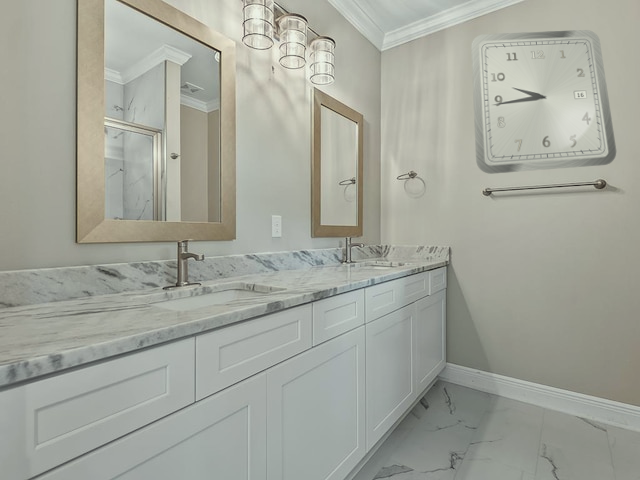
9:44
